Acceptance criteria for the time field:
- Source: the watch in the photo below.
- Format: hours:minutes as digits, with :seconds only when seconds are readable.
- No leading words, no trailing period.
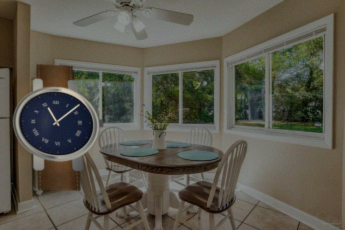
11:08
